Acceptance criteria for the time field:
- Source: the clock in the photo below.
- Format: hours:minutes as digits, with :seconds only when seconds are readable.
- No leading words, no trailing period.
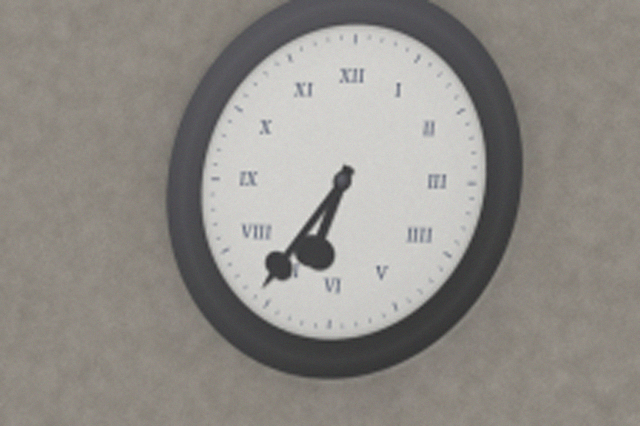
6:36
